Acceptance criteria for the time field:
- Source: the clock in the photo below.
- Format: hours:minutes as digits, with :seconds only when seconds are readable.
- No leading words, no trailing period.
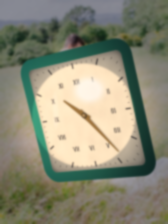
10:24
